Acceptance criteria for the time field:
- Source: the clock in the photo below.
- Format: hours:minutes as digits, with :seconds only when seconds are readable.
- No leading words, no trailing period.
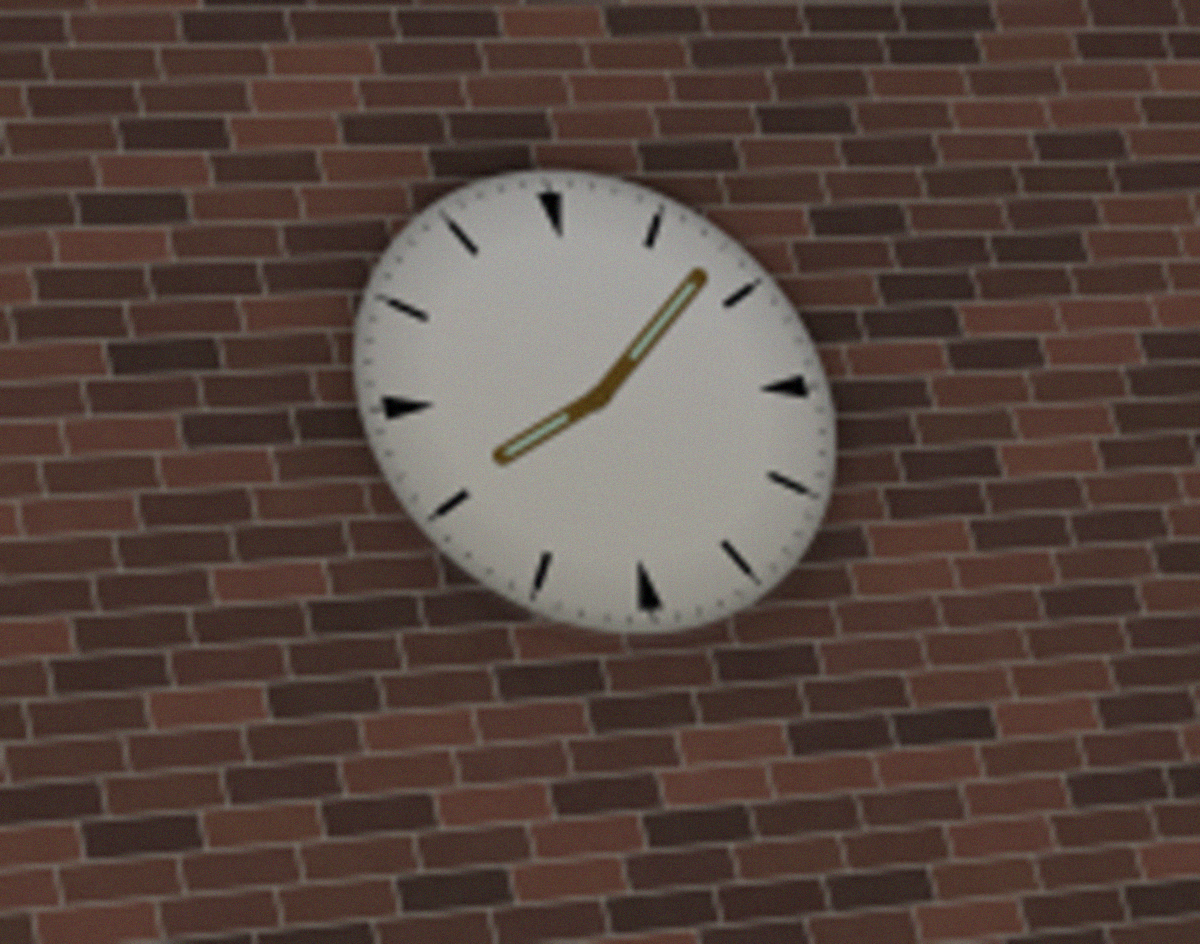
8:08
